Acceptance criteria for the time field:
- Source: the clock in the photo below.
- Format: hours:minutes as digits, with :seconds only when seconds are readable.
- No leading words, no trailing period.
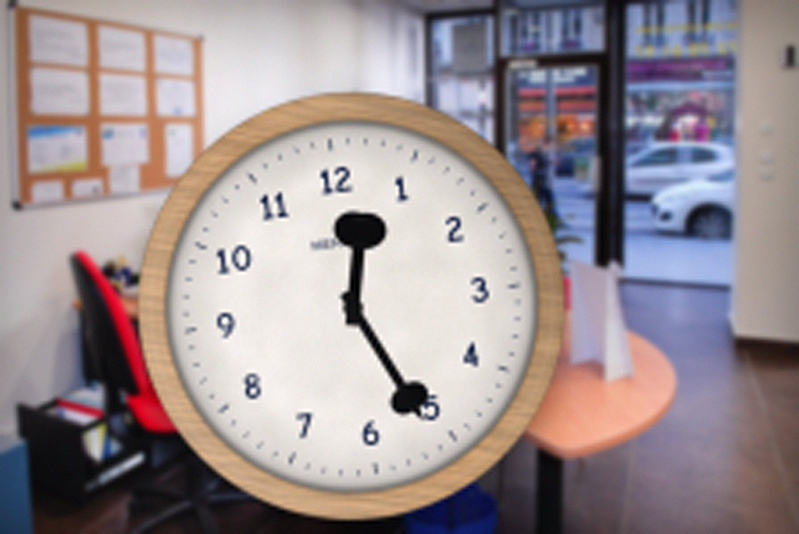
12:26
